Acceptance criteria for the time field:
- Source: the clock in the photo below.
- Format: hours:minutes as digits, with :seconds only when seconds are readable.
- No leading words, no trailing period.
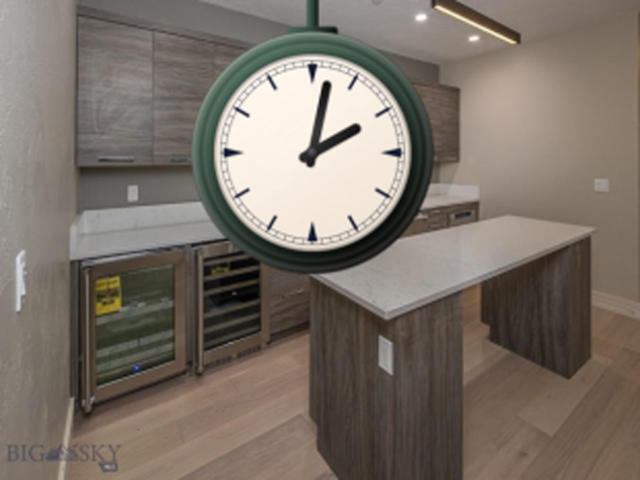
2:02
